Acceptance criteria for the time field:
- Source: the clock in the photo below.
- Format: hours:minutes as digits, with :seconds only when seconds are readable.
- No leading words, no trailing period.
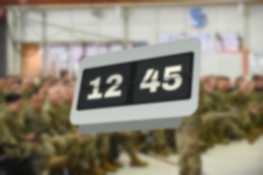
12:45
